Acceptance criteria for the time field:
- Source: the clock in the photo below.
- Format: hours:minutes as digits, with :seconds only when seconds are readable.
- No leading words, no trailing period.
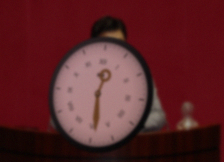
12:29
